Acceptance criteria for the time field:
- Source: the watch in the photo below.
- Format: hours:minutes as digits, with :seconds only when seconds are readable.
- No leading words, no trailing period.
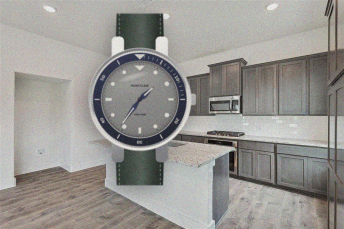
1:36
